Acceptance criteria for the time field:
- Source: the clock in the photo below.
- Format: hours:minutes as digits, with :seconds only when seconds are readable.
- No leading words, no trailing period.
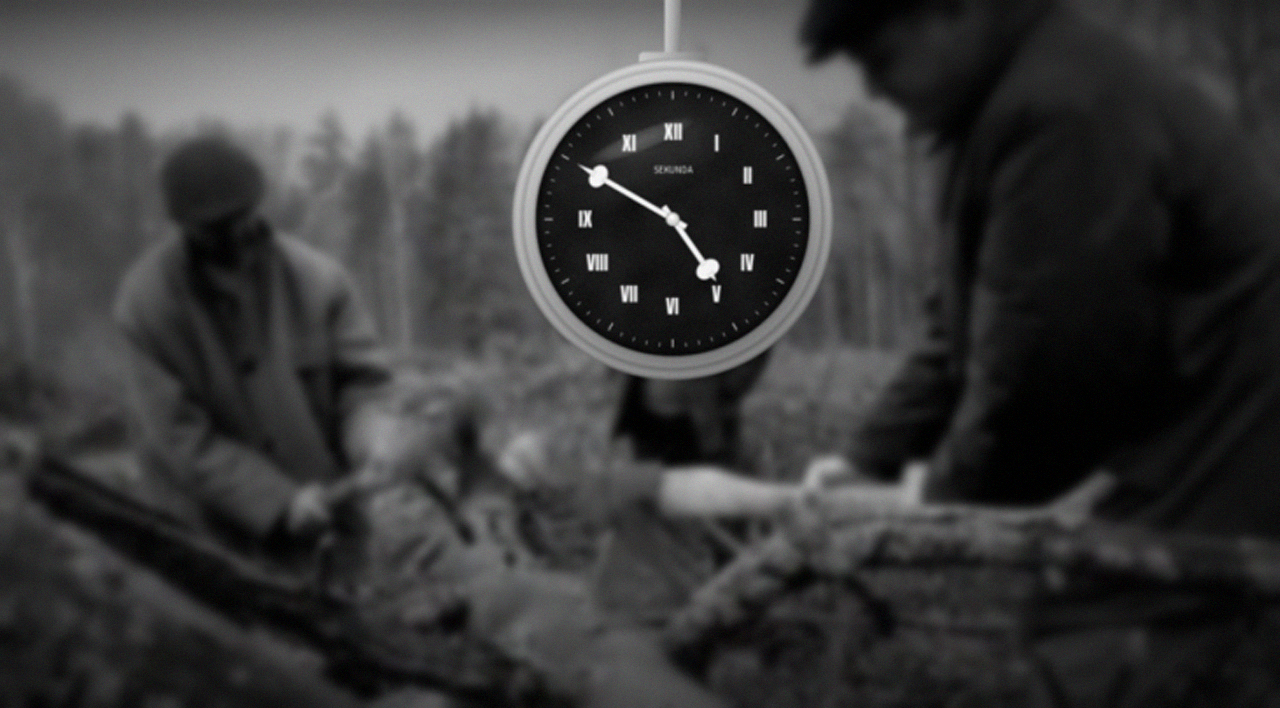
4:50
